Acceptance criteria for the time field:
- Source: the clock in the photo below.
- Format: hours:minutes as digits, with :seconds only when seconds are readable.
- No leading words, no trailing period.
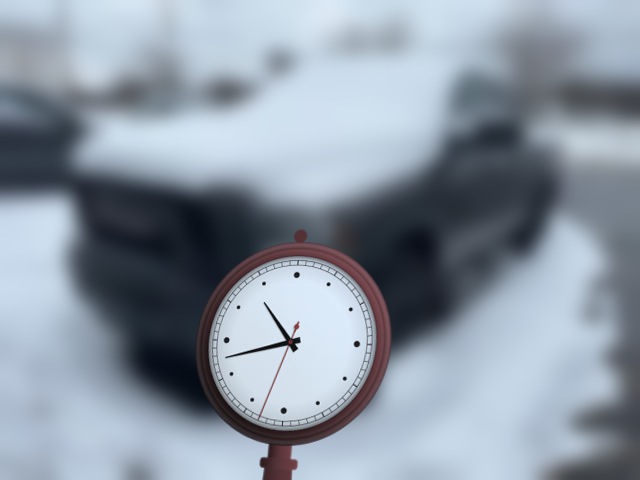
10:42:33
